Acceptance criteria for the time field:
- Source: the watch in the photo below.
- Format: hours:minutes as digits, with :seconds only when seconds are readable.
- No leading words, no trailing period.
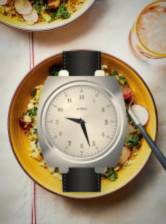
9:27
